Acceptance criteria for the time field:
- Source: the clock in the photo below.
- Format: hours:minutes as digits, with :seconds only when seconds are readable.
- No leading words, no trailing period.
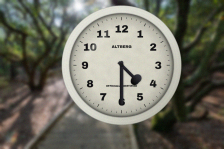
4:30
